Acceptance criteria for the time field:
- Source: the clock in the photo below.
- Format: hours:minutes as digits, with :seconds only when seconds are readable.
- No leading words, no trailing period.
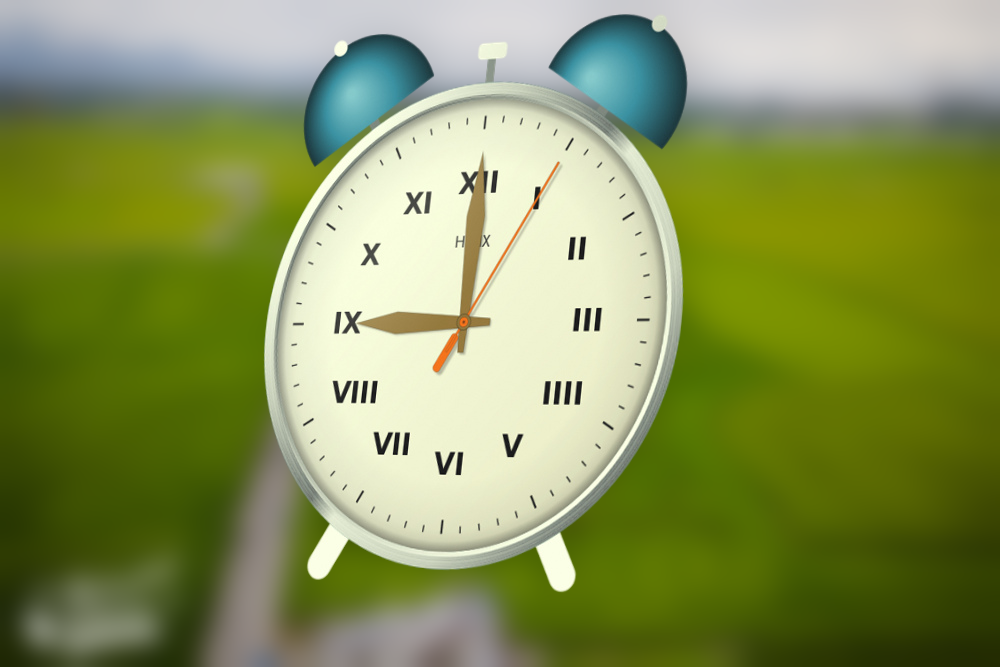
9:00:05
